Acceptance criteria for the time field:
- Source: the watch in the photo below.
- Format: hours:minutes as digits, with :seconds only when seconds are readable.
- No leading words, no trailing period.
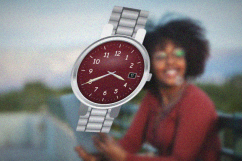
3:40
